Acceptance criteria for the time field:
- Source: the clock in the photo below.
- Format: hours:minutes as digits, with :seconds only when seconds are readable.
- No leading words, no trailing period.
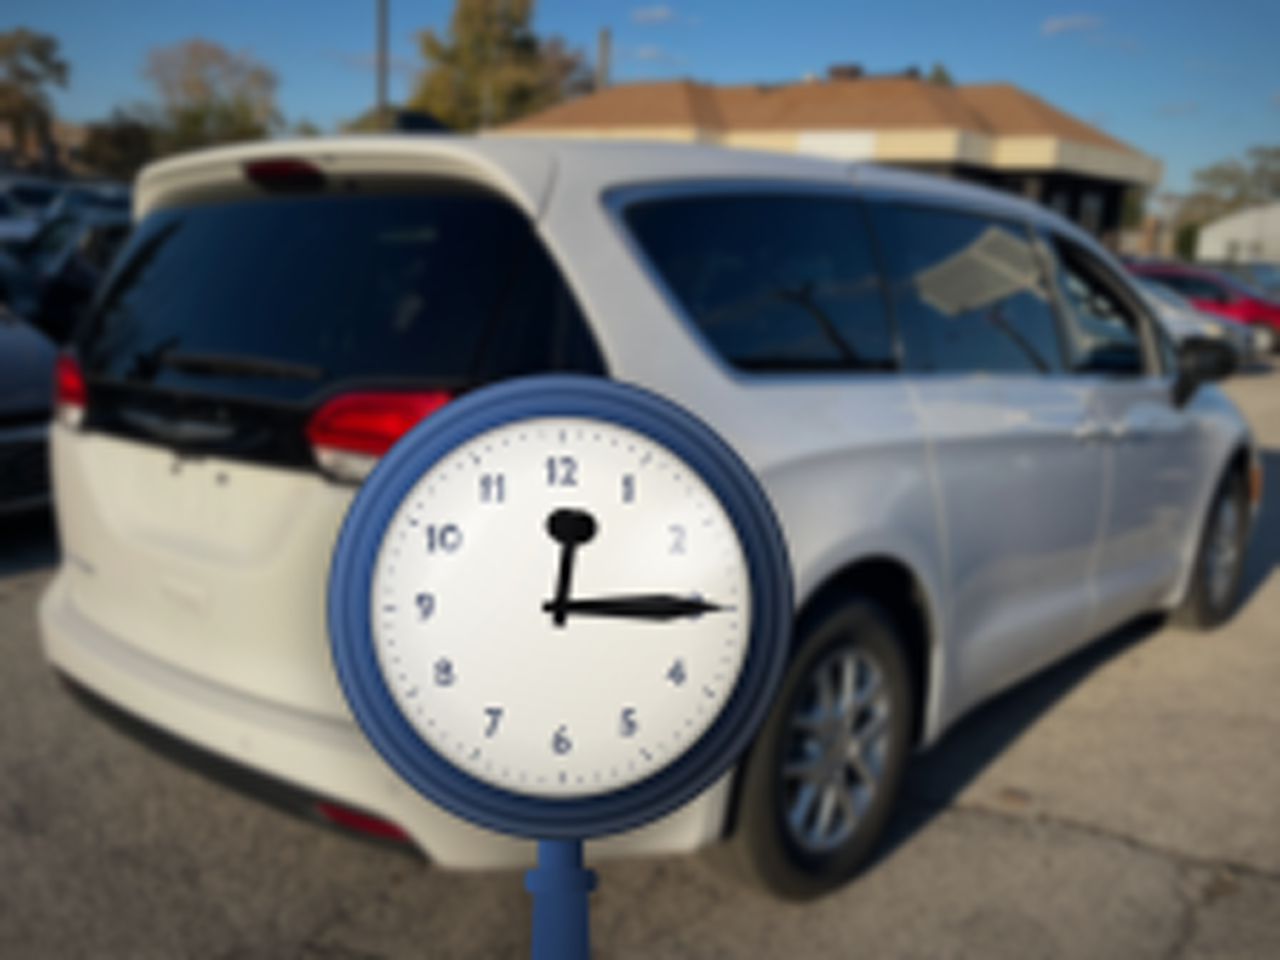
12:15
